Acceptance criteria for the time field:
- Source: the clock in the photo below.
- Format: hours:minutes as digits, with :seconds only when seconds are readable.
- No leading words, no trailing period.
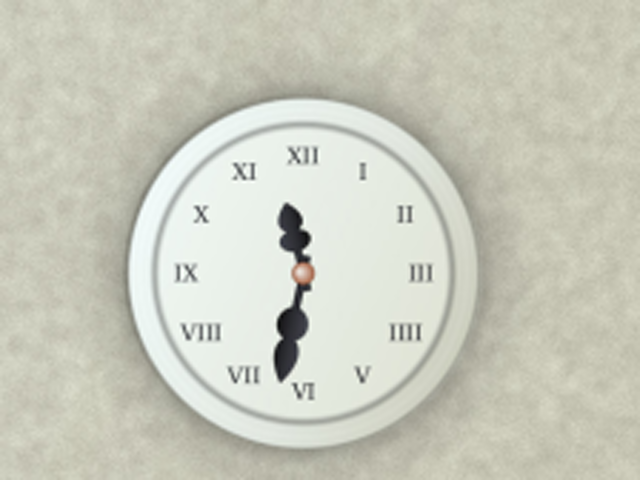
11:32
